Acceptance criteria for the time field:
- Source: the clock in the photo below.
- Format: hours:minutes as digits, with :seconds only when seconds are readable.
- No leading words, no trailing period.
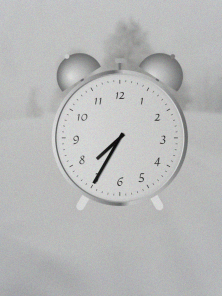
7:35
